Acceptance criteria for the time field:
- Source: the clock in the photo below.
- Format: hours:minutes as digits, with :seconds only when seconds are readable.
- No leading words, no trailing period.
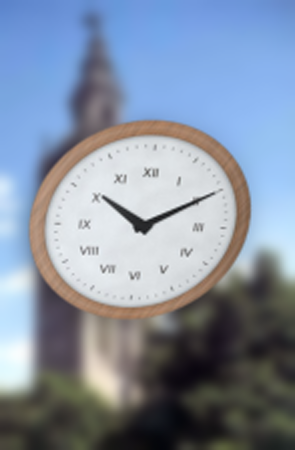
10:10
